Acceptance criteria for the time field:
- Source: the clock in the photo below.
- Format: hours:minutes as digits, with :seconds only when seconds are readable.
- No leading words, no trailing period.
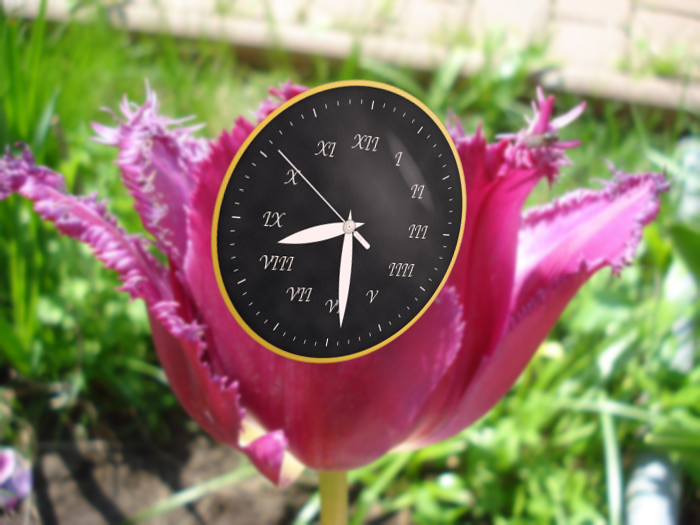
8:28:51
